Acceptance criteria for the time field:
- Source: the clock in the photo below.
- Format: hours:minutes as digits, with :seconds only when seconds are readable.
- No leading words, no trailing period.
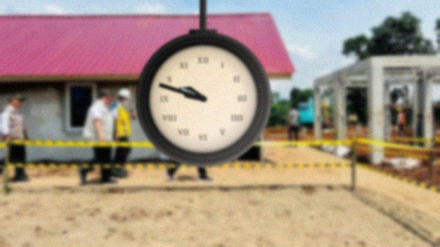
9:48
